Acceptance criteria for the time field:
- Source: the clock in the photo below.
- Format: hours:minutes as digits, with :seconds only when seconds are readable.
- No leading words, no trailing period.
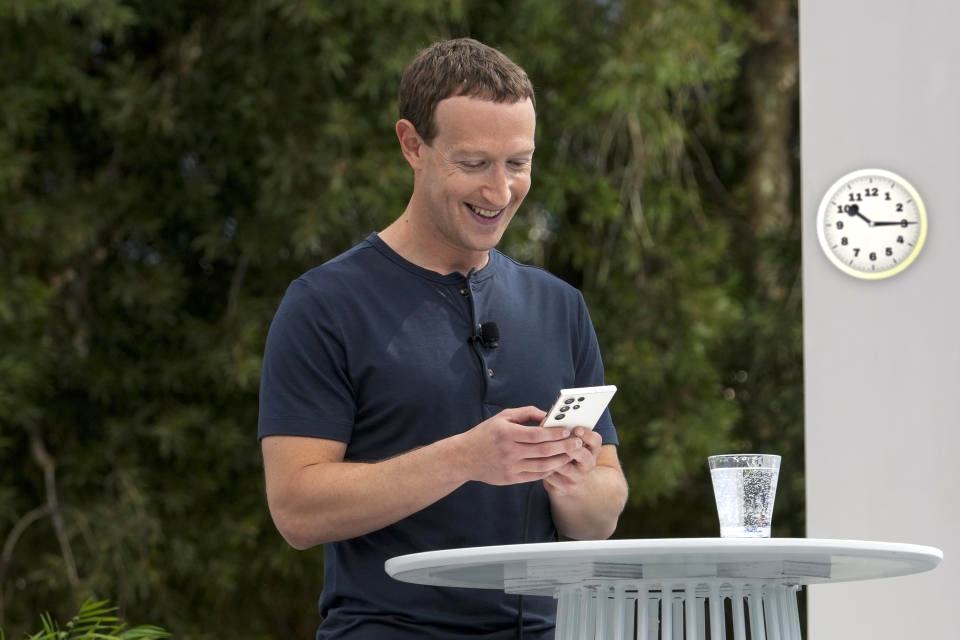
10:15
